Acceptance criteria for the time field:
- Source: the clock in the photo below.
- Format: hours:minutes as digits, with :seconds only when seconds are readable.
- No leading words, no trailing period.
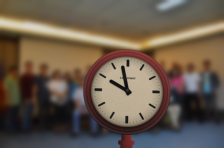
9:58
